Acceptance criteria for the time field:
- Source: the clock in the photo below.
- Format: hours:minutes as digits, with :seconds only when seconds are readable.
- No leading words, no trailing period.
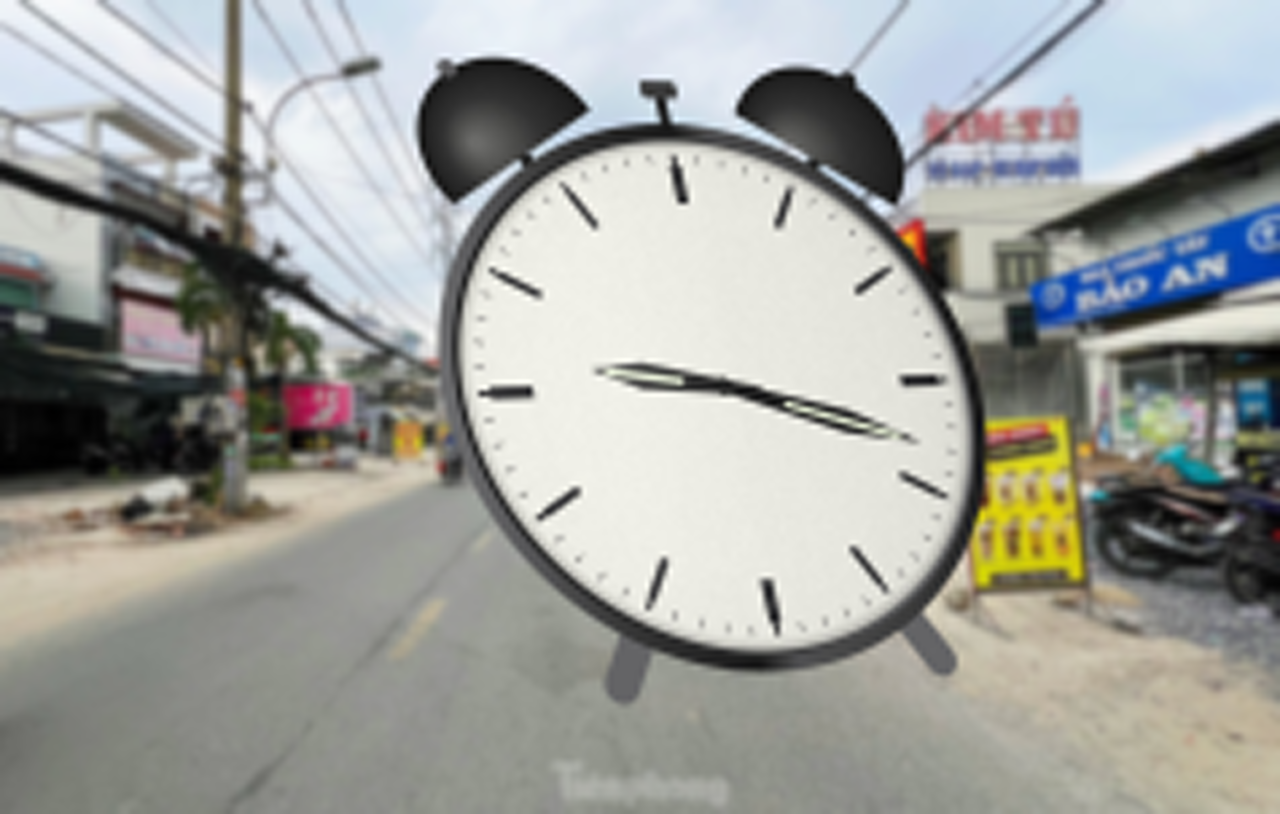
9:18
